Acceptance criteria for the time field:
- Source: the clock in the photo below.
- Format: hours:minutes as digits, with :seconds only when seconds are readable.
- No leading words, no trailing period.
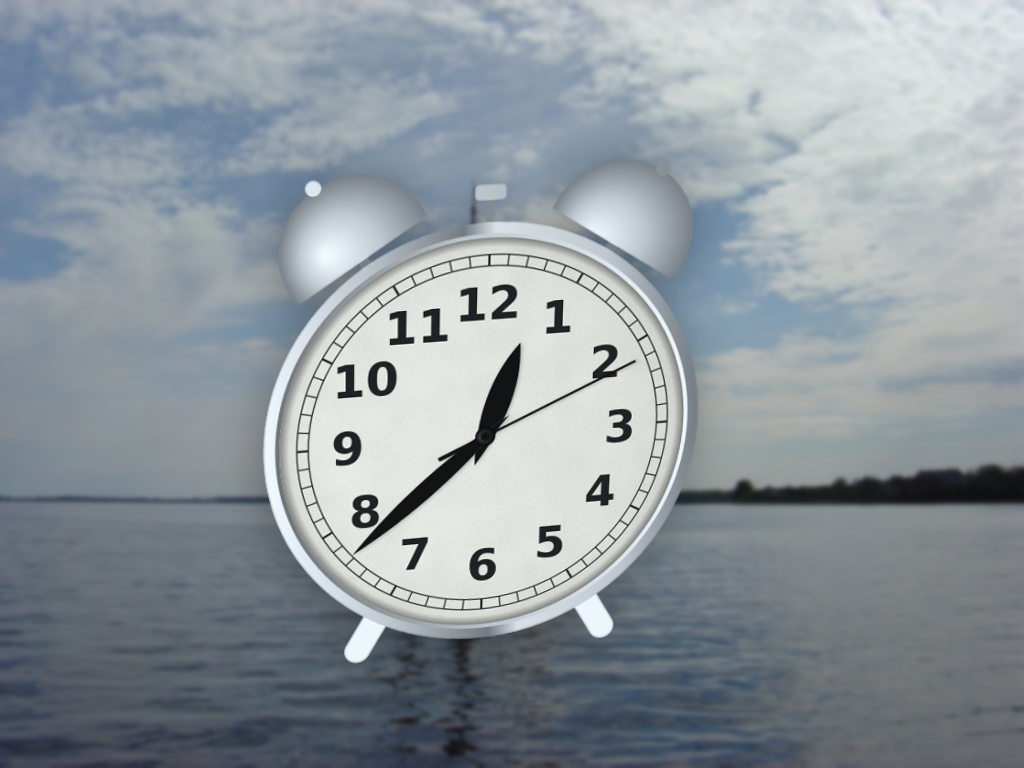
12:38:11
